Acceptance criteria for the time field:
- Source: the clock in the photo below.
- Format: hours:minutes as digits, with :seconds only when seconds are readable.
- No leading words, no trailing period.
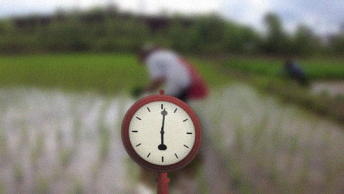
6:01
